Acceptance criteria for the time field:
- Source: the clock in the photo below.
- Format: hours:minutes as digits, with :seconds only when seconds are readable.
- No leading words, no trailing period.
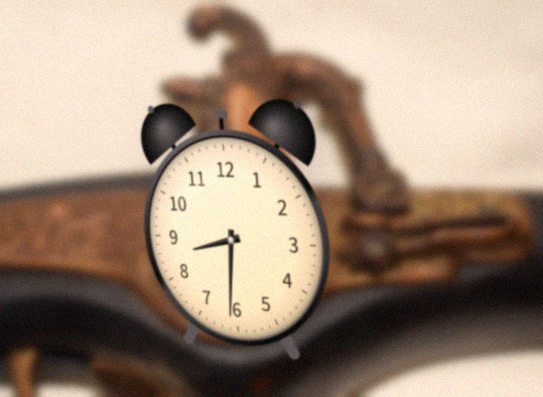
8:31
